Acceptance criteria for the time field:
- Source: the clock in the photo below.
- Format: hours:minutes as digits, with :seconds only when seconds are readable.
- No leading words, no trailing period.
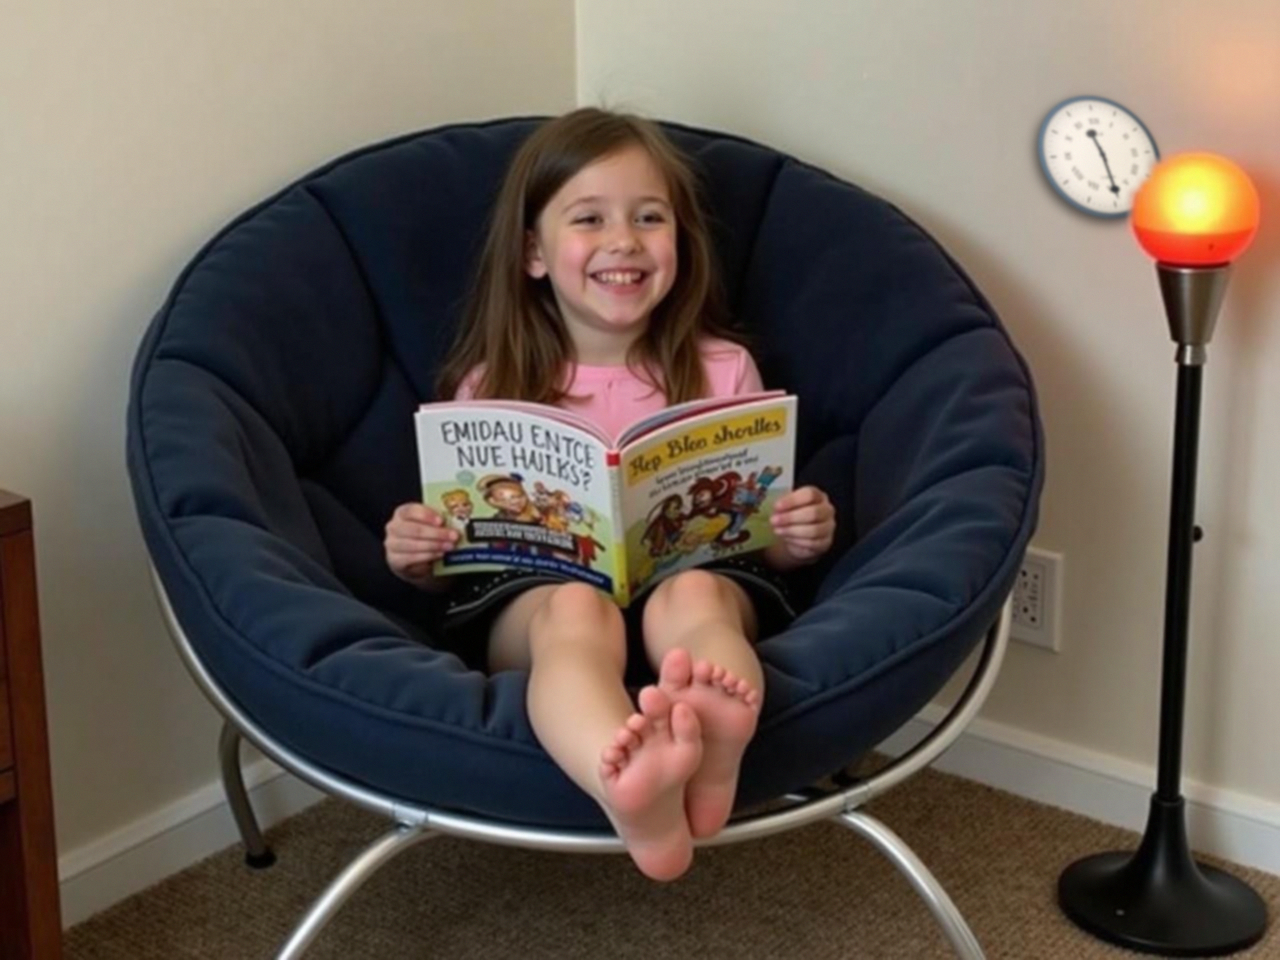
11:29
